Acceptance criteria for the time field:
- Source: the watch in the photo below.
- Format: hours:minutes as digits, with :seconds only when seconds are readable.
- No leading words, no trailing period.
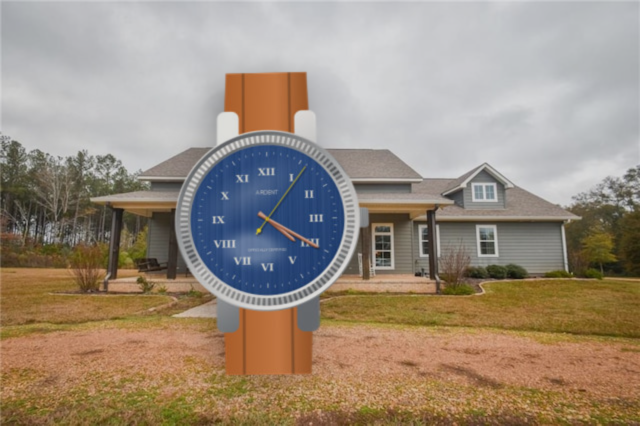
4:20:06
